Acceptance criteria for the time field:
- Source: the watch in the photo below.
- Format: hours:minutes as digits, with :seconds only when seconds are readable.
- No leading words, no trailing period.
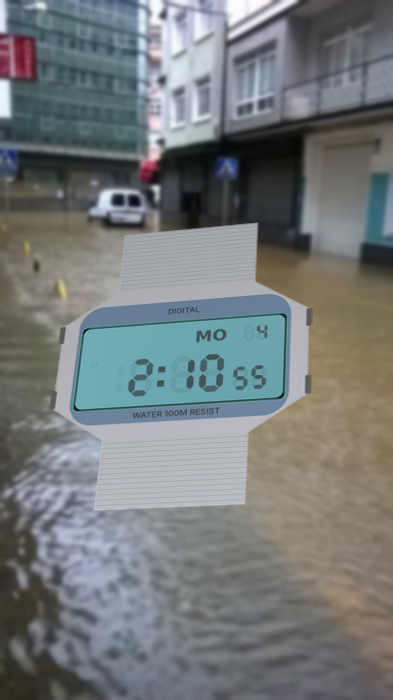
2:10:55
